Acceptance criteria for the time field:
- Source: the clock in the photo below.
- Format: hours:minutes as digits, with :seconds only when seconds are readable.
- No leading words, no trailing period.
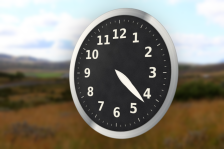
4:22
